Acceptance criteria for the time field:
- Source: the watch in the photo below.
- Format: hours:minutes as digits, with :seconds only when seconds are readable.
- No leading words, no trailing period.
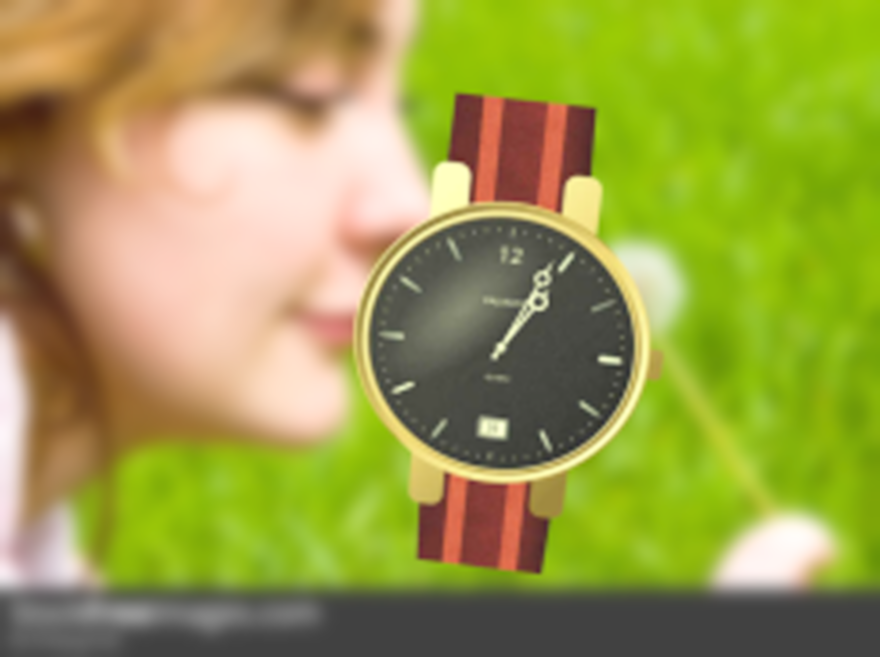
1:04
